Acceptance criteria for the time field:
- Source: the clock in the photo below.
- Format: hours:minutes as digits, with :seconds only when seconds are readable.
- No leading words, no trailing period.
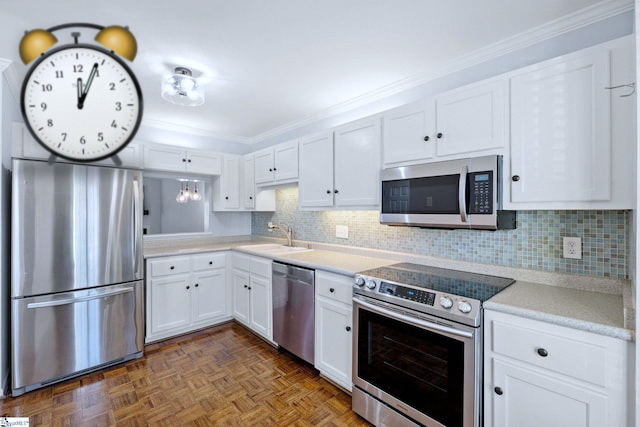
12:04
